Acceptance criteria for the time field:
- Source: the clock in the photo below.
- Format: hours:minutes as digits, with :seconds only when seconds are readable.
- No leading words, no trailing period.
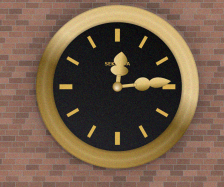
12:14
